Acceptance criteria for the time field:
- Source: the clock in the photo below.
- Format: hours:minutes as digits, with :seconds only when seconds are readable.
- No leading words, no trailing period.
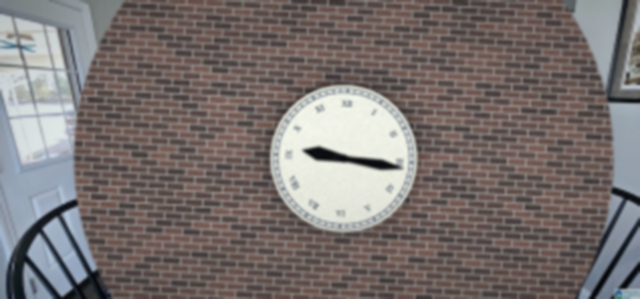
9:16
